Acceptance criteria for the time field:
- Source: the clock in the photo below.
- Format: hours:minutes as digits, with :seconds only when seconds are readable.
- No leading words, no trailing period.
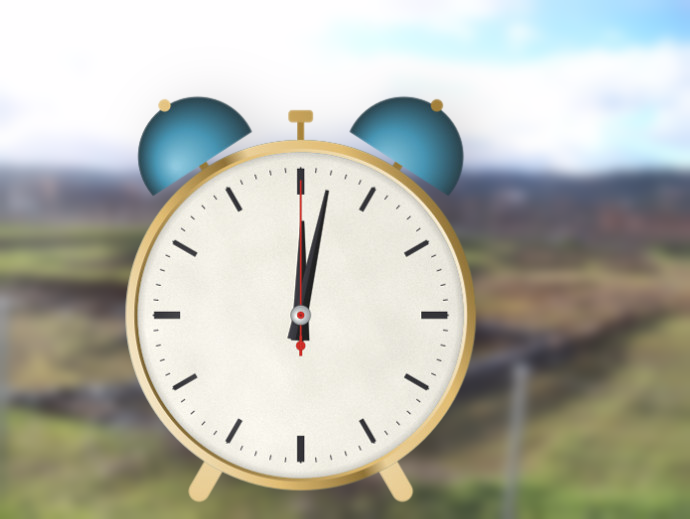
12:02:00
